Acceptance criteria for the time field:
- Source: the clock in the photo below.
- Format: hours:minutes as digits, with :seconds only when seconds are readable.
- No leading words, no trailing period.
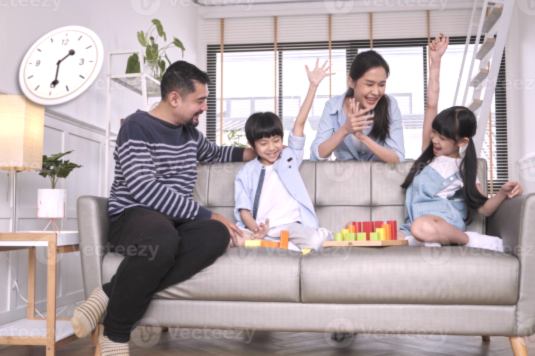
1:29
